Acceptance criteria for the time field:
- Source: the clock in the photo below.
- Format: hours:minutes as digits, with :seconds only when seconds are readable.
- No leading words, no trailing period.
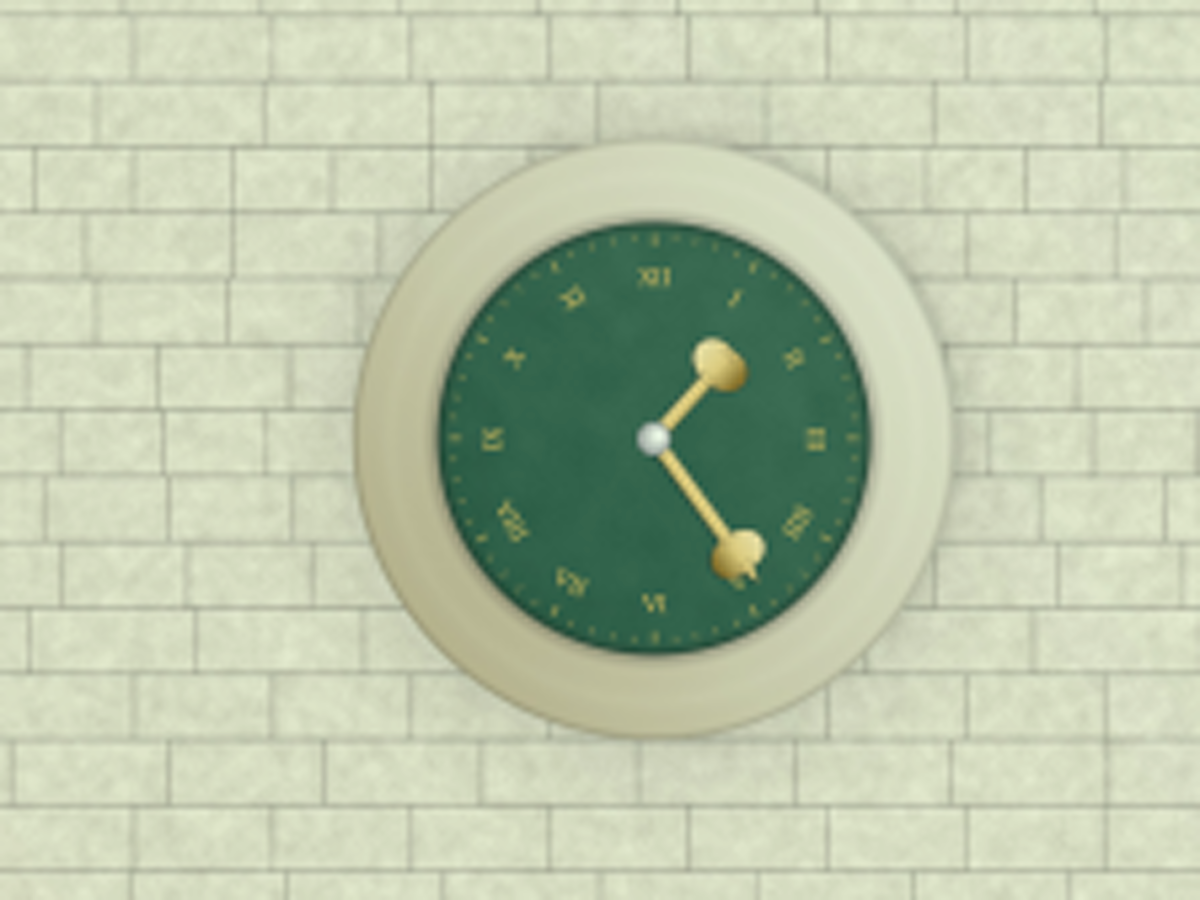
1:24
